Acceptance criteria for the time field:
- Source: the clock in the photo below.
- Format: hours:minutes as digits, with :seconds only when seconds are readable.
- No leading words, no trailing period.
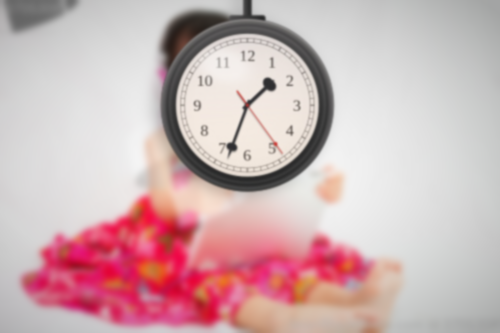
1:33:24
